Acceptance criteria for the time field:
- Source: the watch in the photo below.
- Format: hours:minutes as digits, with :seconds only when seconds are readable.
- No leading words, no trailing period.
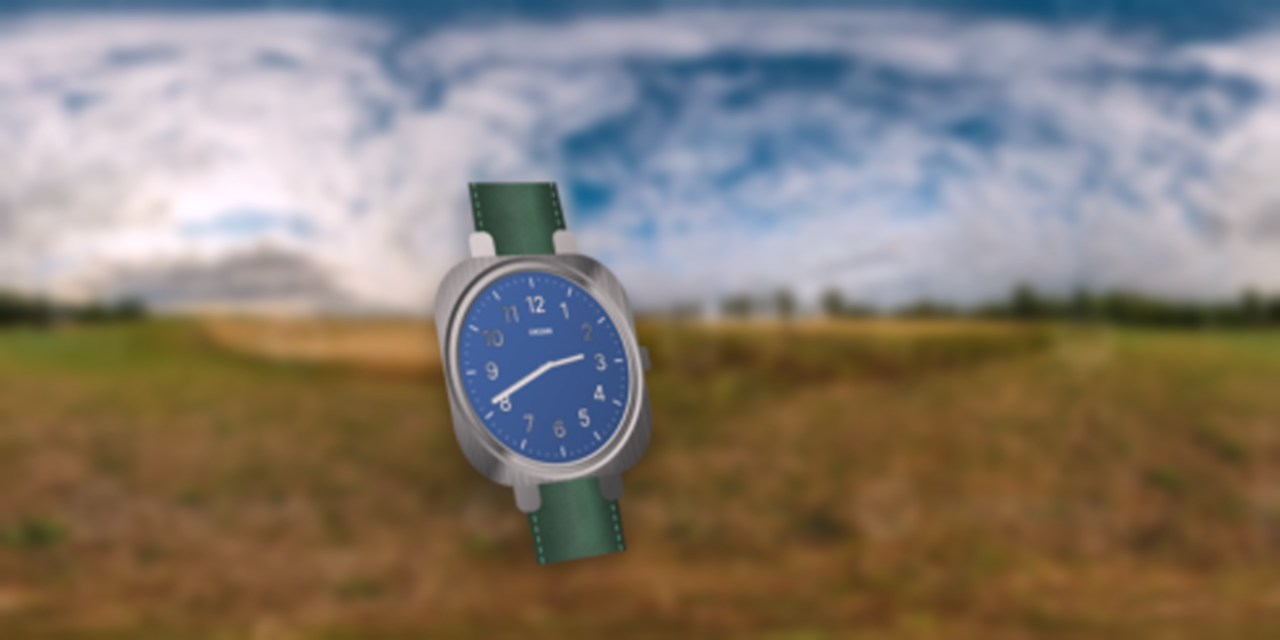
2:41
